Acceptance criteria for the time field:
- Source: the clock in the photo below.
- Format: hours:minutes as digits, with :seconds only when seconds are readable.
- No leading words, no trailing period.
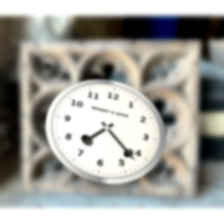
7:22
